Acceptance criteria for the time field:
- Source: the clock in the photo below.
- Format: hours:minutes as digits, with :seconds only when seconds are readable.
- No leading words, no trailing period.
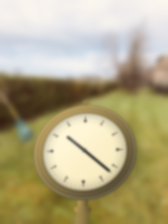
10:22
